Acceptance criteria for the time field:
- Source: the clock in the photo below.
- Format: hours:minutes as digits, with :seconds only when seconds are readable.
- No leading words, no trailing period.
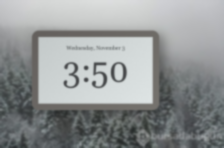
3:50
